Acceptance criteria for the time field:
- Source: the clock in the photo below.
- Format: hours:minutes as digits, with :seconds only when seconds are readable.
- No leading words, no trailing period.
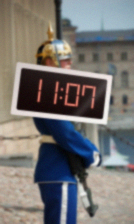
11:07
